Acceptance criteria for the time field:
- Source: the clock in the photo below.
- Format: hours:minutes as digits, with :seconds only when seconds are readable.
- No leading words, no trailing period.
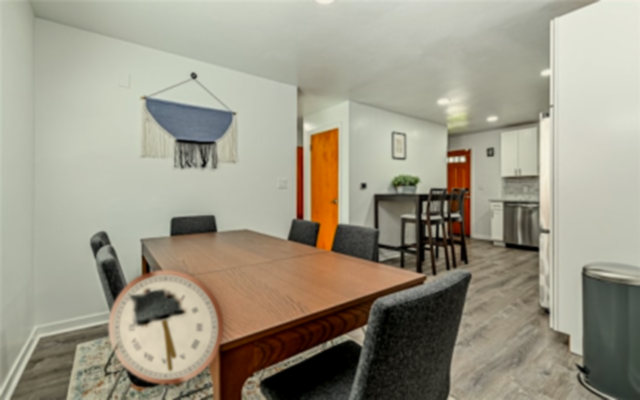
5:29
